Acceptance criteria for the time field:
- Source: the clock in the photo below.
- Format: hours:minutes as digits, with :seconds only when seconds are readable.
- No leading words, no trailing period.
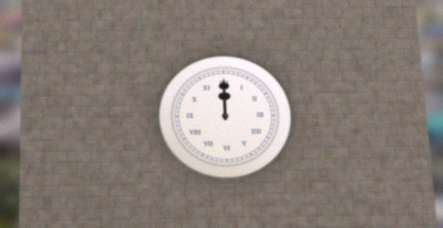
12:00
